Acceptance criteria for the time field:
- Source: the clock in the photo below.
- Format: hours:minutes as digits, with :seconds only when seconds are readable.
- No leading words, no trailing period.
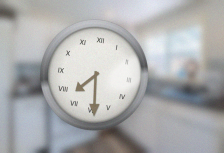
7:29
